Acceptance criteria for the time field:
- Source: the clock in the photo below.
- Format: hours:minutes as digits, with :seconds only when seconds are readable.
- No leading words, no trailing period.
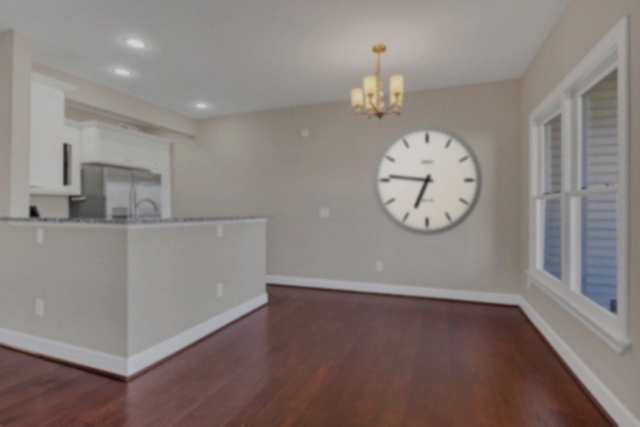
6:46
